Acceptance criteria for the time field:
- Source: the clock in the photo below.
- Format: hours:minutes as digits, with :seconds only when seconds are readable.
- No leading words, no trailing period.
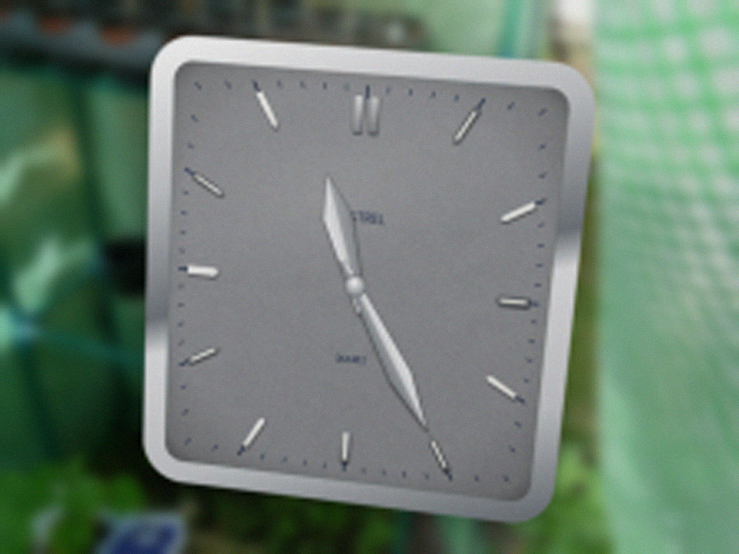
11:25
